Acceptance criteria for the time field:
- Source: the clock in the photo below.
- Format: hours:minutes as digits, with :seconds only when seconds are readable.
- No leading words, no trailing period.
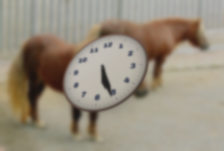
5:26
